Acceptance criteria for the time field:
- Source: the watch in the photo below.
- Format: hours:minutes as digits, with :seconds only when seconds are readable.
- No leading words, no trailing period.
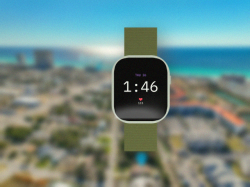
1:46
